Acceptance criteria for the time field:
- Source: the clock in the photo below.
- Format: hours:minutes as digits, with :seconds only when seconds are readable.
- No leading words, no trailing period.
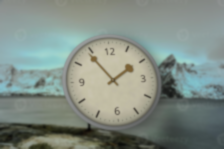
1:54
